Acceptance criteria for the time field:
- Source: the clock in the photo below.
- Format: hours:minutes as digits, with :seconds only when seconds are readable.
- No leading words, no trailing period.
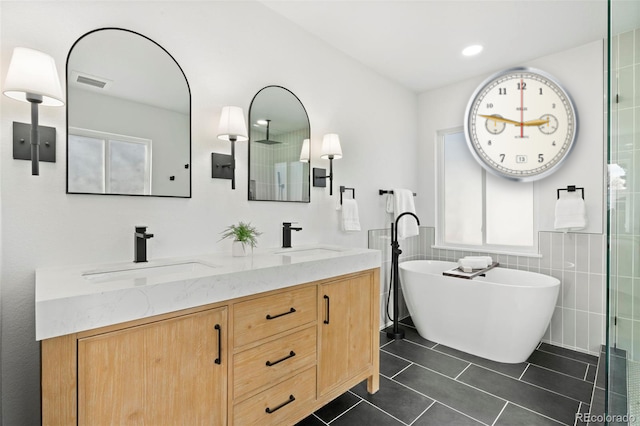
2:47
